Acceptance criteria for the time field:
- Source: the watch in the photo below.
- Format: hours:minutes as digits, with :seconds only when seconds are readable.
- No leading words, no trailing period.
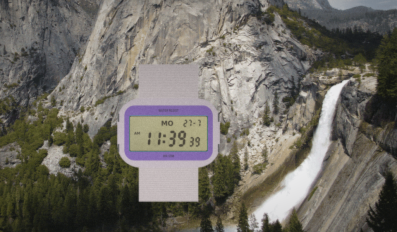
11:39:39
